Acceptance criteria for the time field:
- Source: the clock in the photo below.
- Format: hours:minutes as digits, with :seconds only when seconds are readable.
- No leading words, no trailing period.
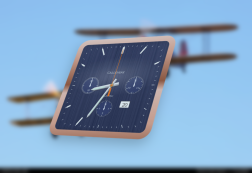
8:34
